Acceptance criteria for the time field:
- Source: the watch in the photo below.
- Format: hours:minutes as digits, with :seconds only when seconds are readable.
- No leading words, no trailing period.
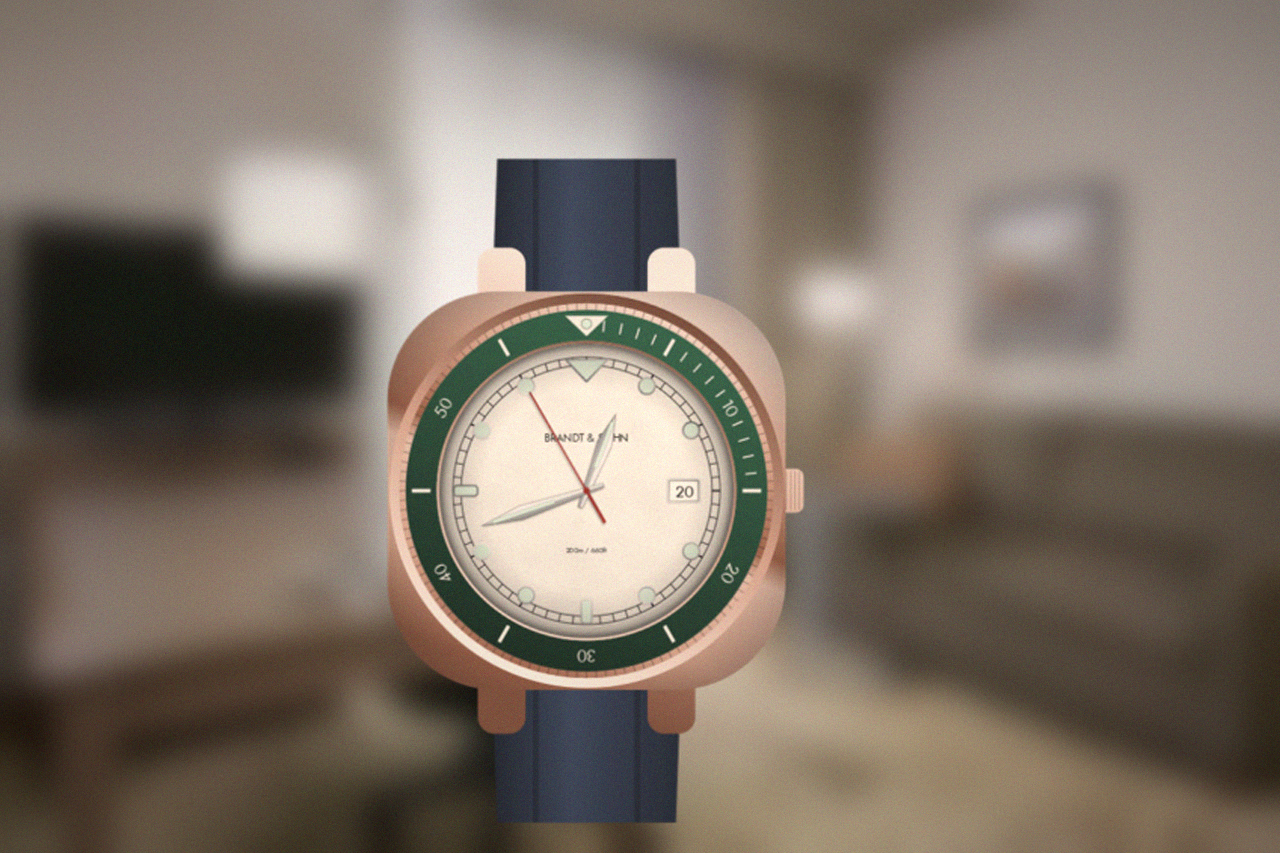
12:41:55
